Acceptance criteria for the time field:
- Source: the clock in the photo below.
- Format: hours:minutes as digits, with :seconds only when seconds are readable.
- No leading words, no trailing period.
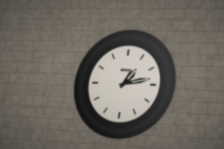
1:13
